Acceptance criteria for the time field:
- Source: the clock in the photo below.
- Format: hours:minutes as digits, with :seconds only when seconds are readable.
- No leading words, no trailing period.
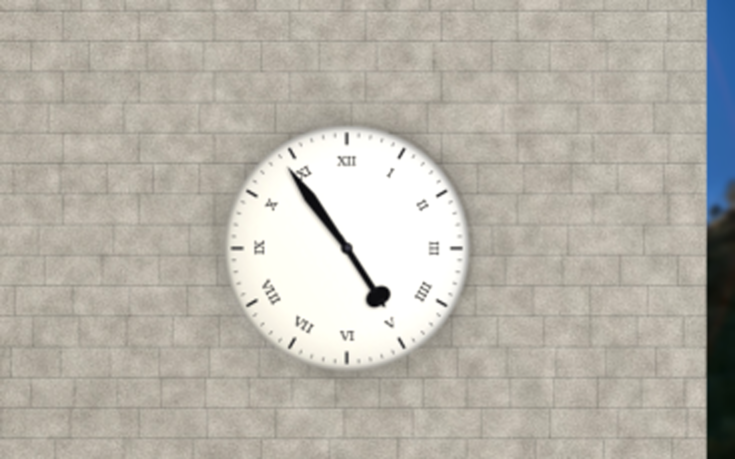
4:54
